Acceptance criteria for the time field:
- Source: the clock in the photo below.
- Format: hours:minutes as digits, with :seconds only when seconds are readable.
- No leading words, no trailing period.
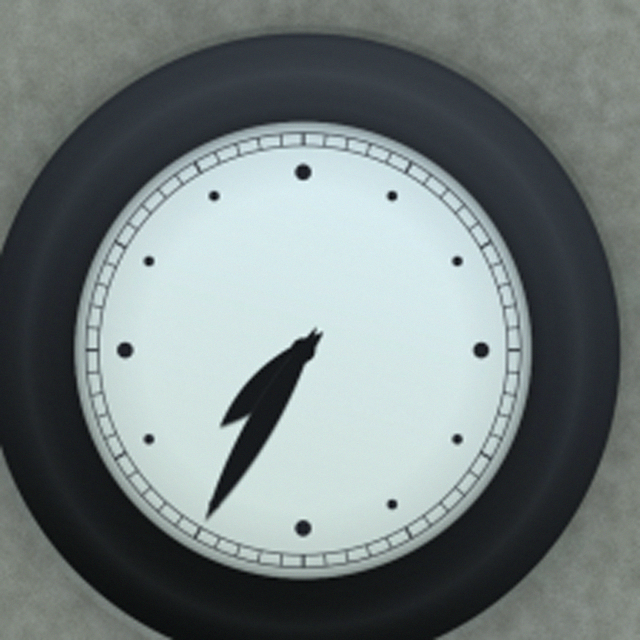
7:35
